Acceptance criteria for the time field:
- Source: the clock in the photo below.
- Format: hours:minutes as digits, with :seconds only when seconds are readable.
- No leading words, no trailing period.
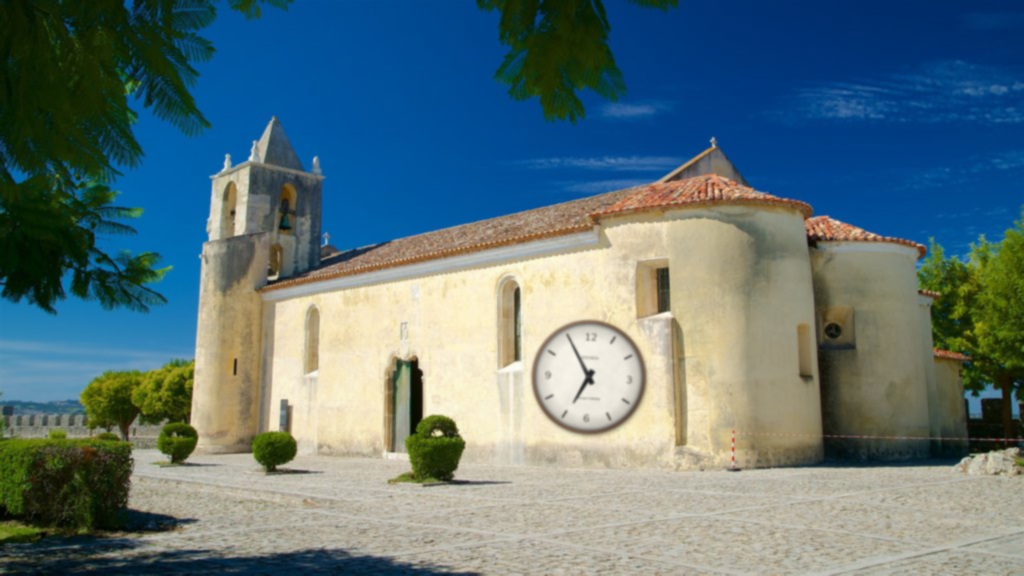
6:55
